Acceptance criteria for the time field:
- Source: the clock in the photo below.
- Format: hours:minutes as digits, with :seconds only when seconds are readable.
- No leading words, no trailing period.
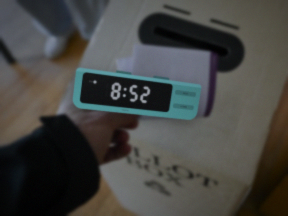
8:52
